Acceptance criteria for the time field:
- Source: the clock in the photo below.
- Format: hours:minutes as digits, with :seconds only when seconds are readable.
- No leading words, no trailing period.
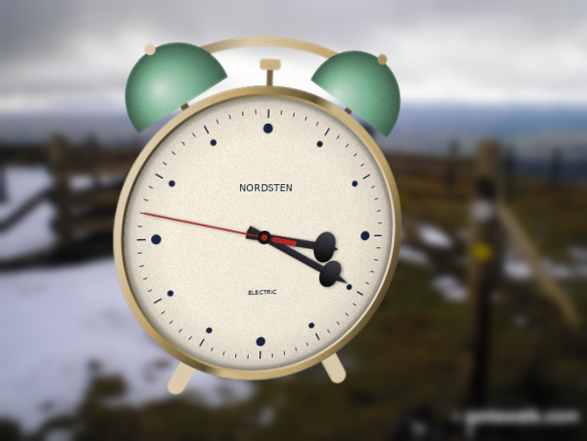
3:19:47
